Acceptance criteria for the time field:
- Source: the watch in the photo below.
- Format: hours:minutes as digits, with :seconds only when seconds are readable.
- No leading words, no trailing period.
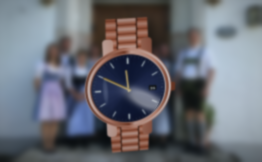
11:50
